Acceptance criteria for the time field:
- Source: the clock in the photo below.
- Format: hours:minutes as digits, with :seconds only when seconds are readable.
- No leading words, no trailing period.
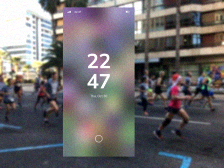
22:47
